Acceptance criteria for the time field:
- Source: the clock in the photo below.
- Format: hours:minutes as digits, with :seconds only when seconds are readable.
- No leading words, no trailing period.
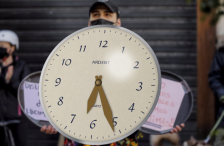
6:26
